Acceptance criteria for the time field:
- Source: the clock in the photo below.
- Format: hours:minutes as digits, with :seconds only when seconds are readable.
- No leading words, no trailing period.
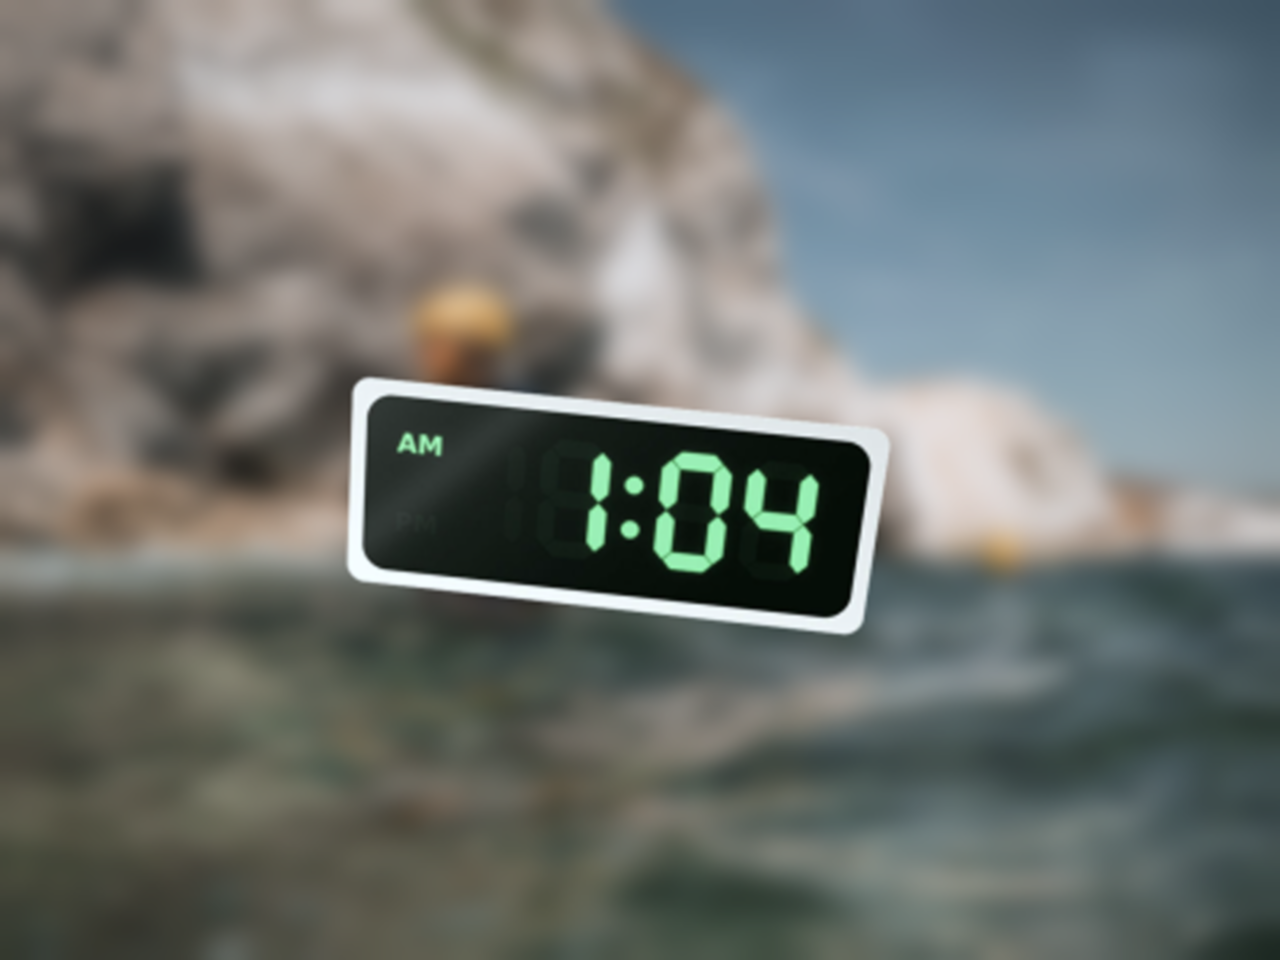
1:04
